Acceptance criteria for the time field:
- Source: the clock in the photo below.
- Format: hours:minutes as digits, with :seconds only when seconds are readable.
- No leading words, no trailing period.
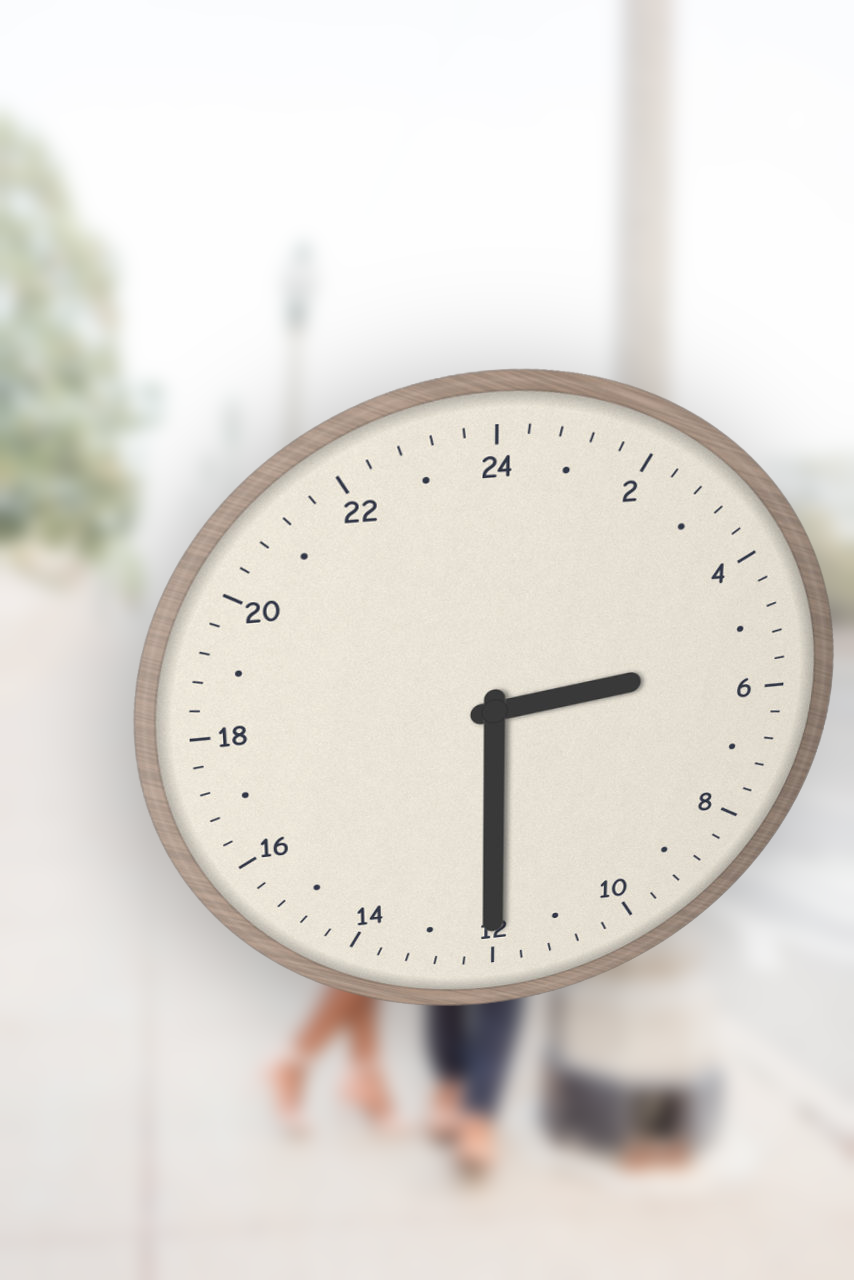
5:30
